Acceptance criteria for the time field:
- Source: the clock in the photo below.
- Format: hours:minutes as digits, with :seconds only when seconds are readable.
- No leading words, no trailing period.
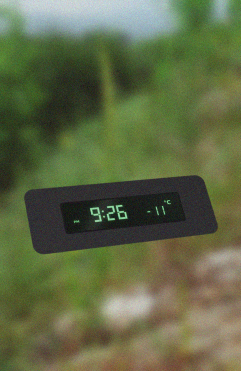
9:26
